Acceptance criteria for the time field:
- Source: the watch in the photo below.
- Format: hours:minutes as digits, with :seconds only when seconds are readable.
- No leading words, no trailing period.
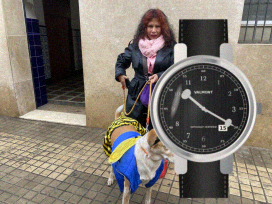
10:20
